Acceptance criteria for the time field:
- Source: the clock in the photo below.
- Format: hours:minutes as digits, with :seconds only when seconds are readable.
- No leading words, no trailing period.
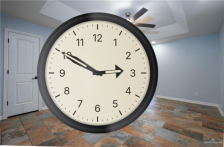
2:50
